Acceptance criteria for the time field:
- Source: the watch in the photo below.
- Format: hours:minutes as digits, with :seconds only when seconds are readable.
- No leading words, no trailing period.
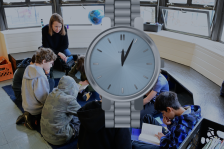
12:04
